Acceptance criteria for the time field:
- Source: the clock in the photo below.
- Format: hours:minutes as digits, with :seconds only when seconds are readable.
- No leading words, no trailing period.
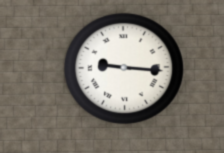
9:16
